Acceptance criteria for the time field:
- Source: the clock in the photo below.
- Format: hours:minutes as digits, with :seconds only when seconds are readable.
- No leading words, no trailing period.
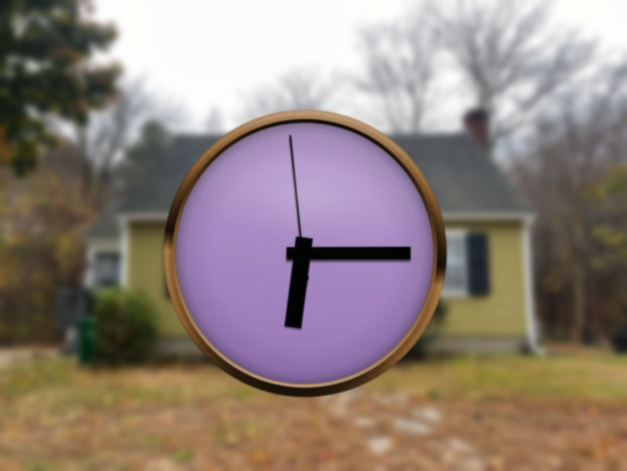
6:14:59
